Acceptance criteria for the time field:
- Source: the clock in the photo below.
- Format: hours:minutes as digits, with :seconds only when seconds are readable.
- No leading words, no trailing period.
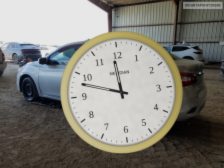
11:48
